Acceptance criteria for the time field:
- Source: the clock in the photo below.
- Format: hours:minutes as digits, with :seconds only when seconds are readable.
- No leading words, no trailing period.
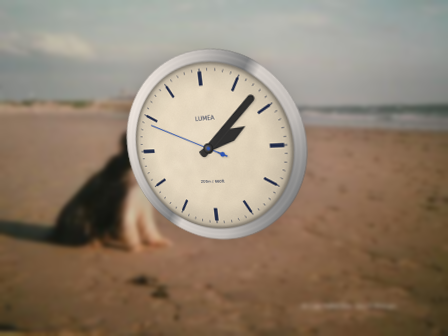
2:07:49
